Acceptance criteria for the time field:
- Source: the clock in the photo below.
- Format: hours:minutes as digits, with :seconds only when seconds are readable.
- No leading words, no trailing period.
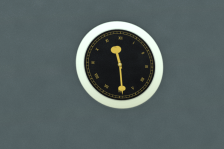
11:29
